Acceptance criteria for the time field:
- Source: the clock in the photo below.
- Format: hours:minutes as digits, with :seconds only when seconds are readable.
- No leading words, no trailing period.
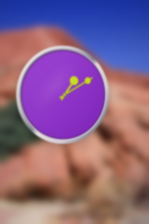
1:10
